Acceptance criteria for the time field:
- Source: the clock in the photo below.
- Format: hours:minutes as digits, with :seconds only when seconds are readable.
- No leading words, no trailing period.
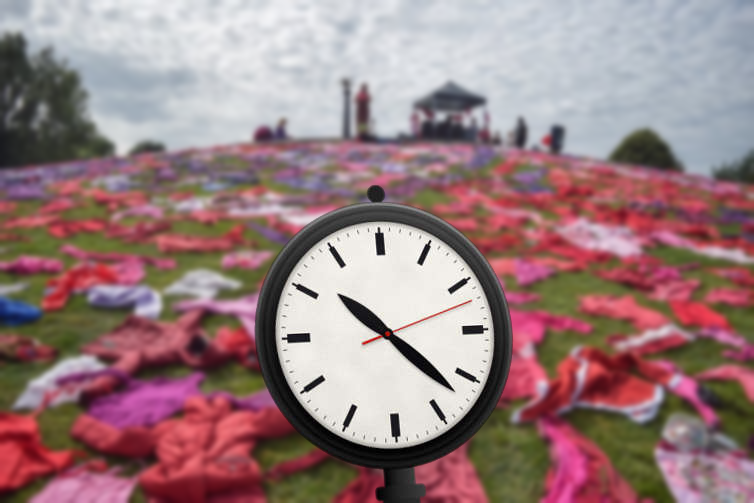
10:22:12
